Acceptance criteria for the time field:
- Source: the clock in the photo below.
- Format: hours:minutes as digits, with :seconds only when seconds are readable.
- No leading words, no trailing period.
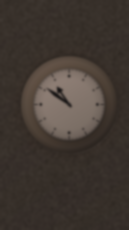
10:51
